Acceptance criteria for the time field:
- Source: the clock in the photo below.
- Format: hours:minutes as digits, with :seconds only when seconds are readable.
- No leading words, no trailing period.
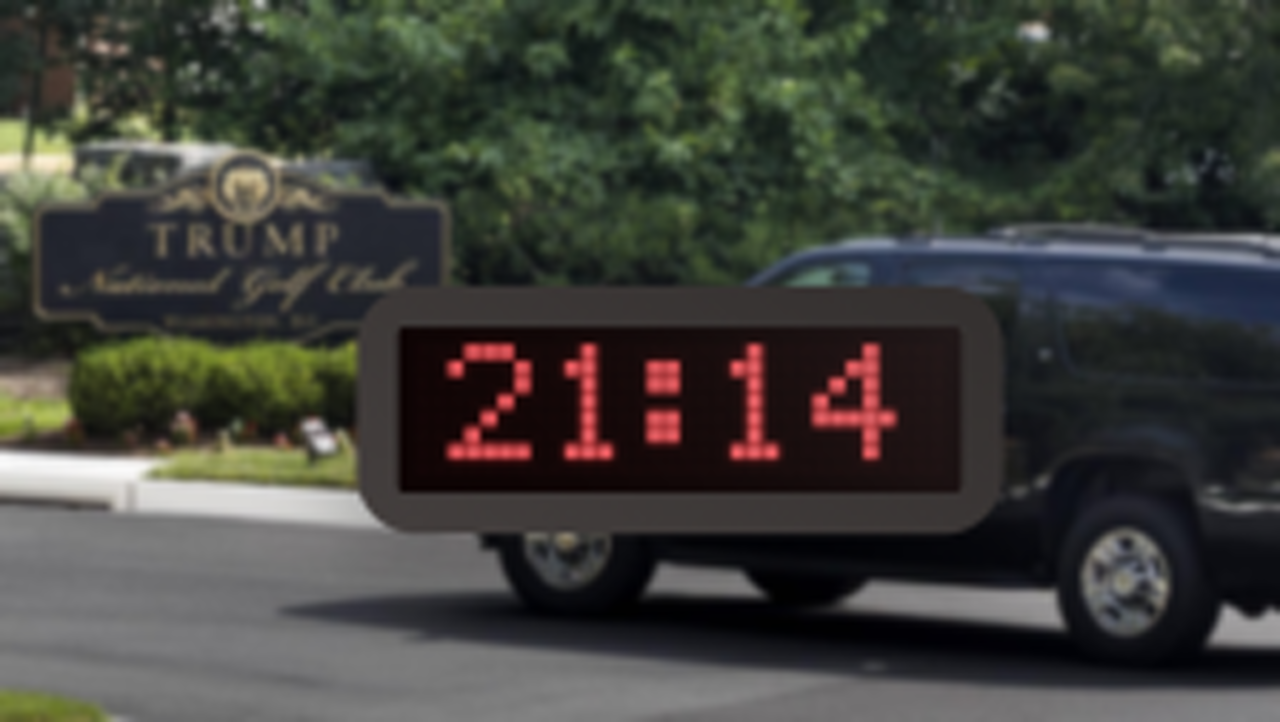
21:14
